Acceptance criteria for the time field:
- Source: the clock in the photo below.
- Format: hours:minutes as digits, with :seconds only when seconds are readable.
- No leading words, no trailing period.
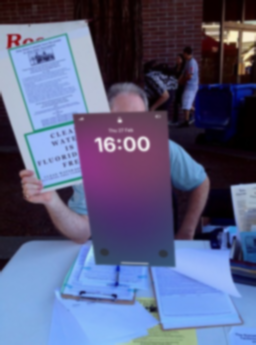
16:00
